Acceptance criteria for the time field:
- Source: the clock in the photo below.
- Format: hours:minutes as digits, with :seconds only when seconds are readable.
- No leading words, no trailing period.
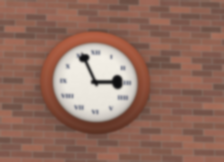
2:56
